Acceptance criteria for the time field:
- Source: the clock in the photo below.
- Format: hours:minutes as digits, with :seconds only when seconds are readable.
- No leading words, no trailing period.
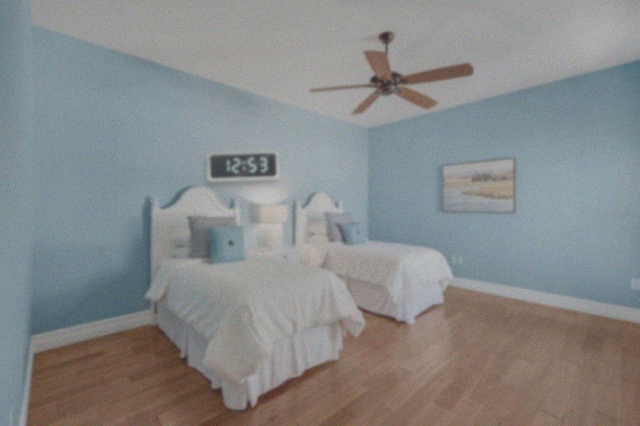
12:53
